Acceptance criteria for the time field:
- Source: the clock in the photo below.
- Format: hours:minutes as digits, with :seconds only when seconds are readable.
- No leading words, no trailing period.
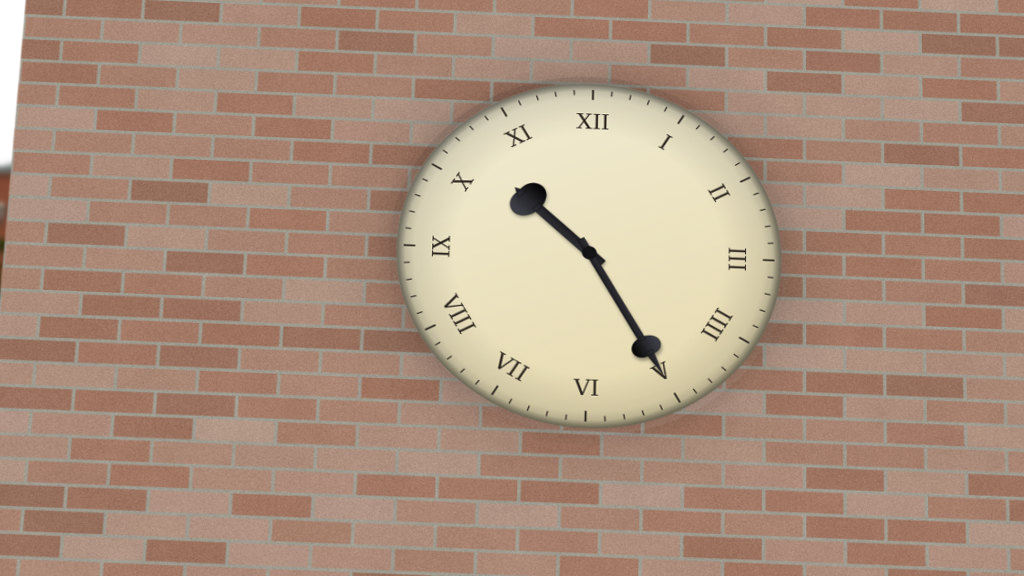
10:25
